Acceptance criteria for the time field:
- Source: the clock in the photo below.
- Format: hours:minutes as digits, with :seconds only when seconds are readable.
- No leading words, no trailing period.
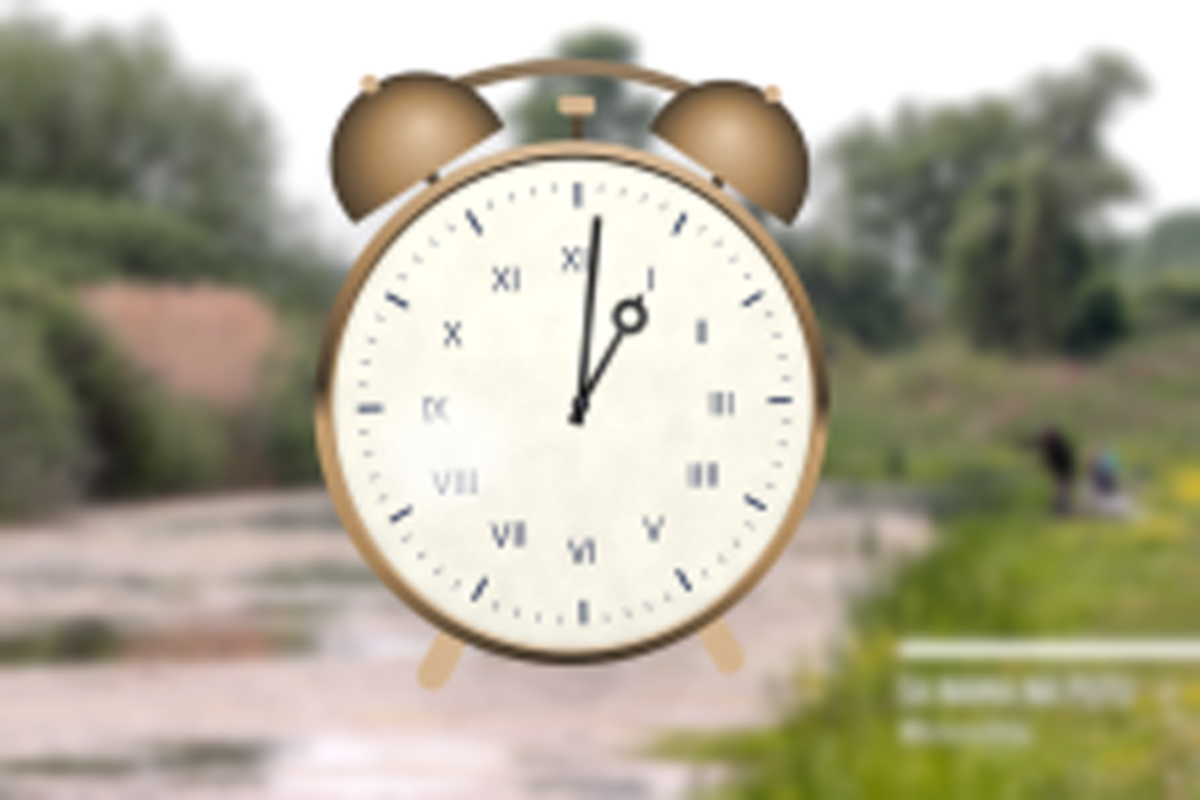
1:01
